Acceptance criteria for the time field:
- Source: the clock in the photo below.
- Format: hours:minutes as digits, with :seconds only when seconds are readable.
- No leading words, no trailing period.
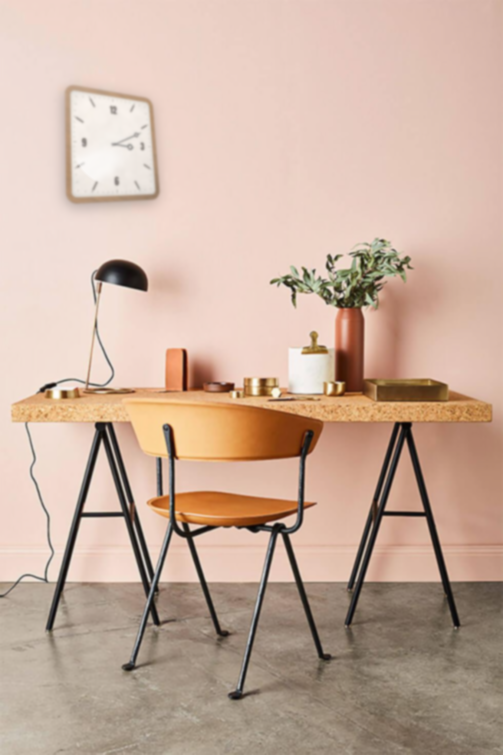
3:11
